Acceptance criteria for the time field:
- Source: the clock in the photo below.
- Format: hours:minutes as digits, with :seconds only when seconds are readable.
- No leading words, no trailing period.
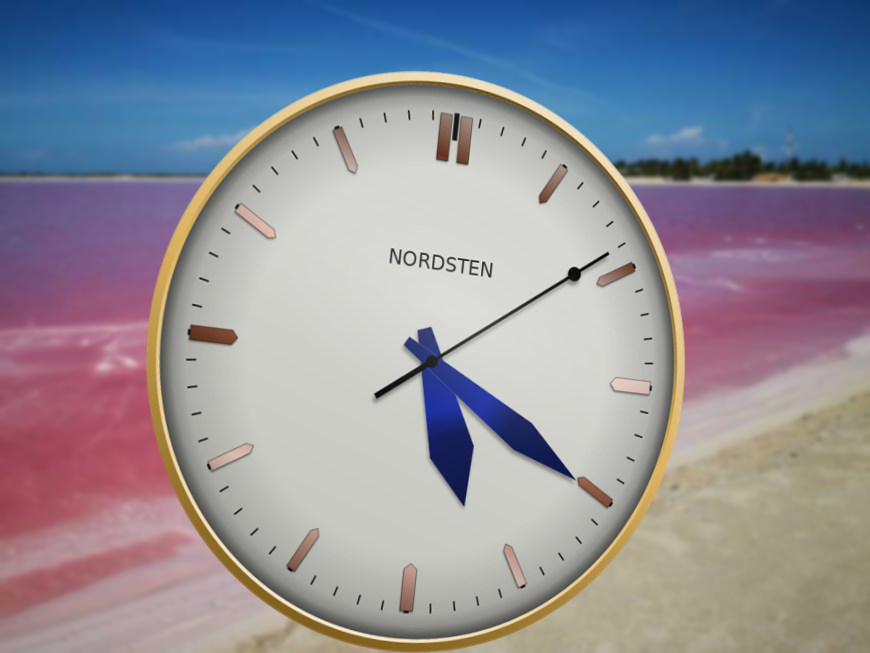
5:20:09
